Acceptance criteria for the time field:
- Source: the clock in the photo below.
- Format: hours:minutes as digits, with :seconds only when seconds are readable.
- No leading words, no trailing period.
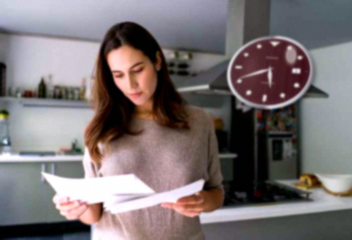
5:41
